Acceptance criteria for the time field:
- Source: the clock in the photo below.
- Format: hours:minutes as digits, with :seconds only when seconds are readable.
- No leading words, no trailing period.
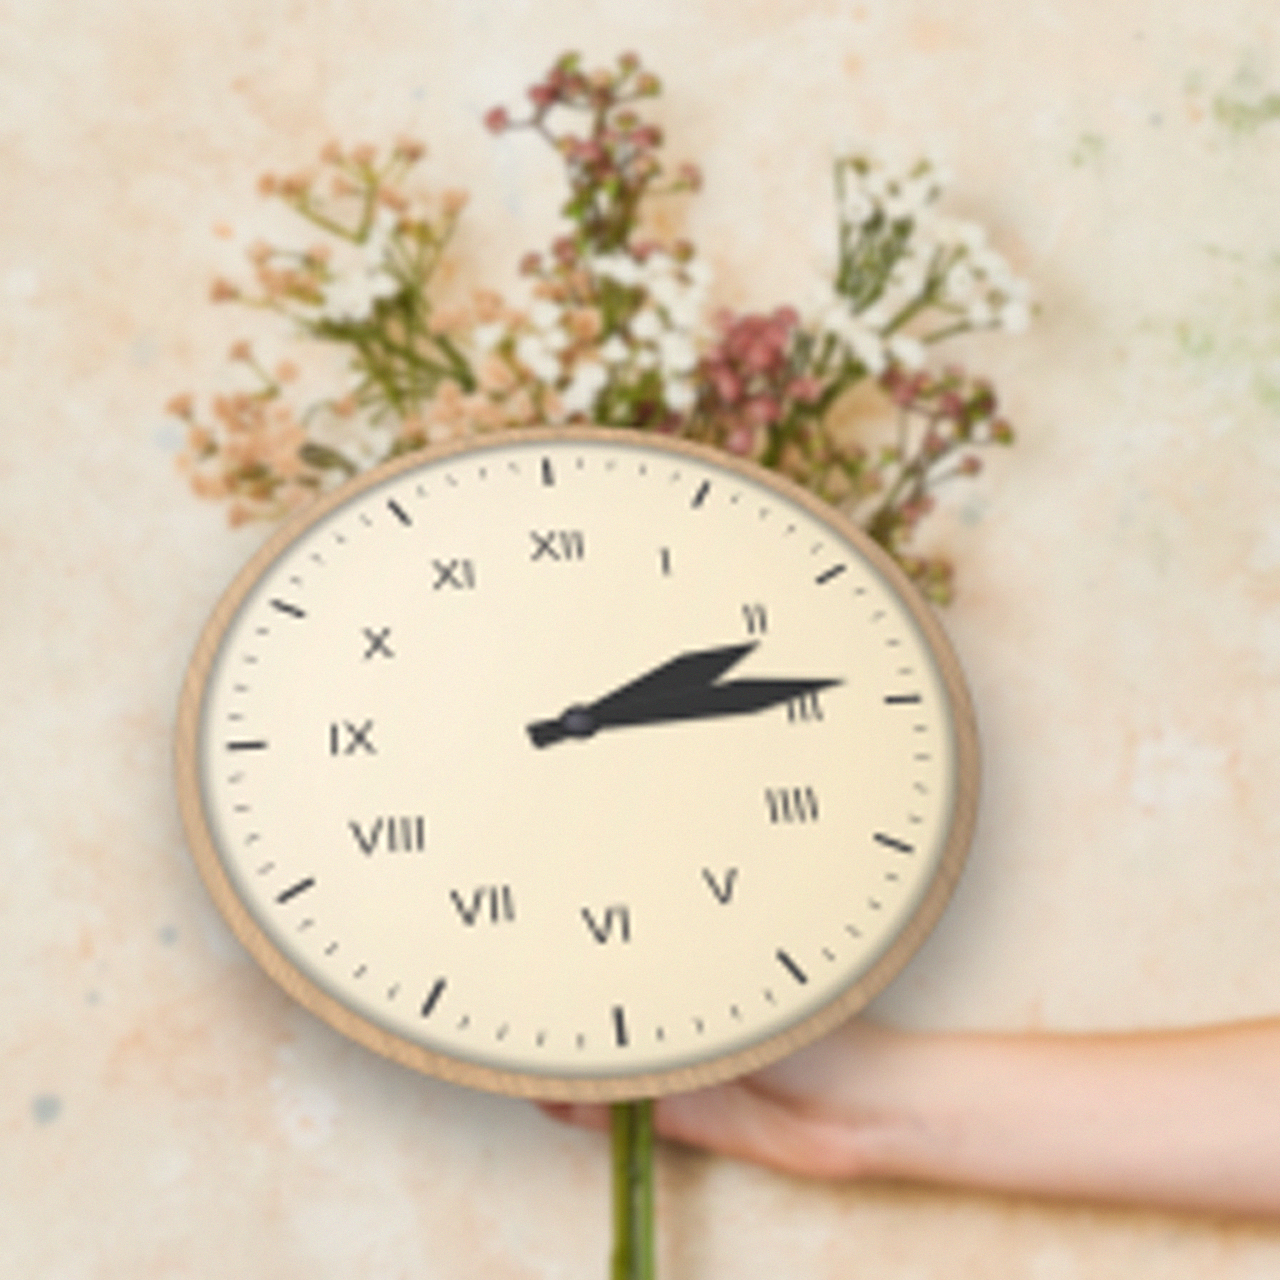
2:14
